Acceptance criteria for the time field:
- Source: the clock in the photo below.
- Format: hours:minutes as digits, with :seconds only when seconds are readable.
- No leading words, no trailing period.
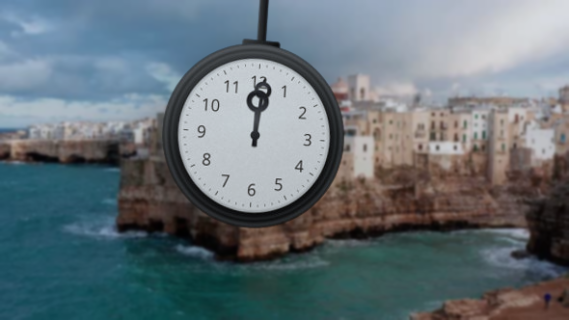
12:01
